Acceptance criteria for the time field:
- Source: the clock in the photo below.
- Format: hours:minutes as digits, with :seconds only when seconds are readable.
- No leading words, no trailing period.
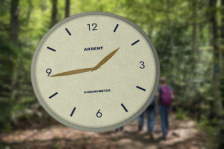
1:44
